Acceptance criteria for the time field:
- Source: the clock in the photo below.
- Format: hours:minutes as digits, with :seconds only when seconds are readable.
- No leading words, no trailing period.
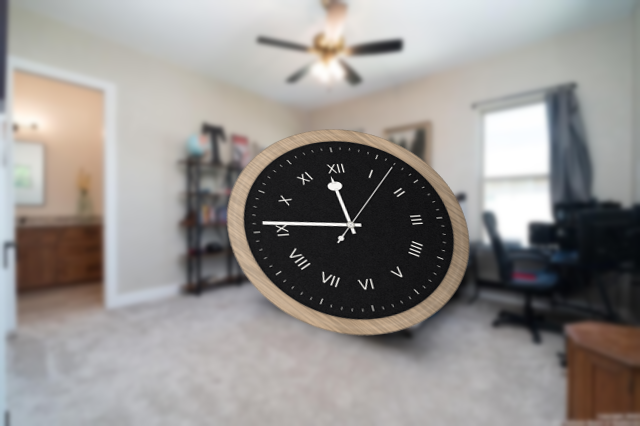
11:46:07
